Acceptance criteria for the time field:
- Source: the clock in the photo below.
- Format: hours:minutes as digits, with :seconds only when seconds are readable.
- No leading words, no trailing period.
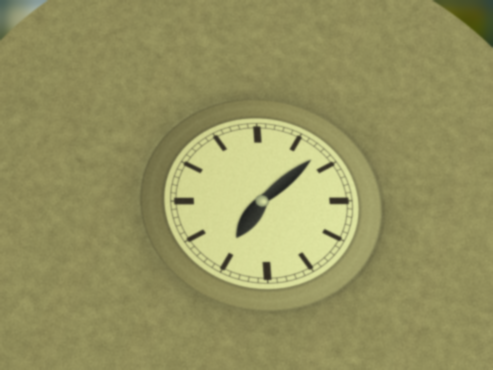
7:08
